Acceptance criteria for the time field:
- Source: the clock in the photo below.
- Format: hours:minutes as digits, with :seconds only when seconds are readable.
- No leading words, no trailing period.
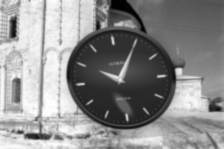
10:05
